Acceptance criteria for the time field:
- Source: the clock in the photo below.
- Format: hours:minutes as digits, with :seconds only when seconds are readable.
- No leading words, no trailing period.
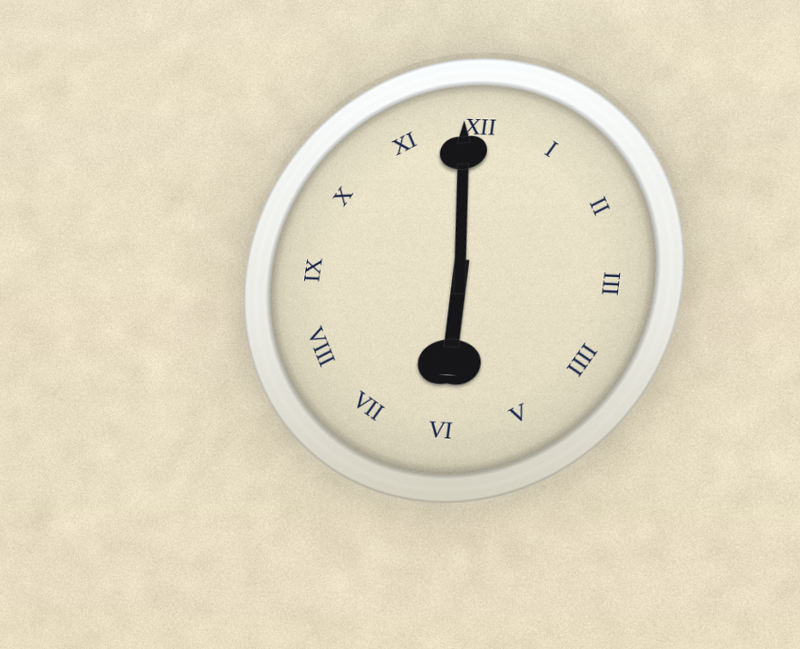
5:59
